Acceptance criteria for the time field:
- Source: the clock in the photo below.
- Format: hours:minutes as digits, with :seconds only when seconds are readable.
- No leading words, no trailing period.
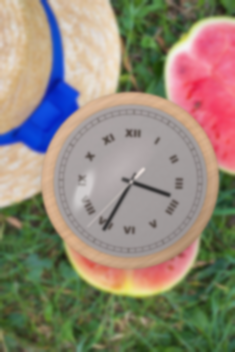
3:34:37
